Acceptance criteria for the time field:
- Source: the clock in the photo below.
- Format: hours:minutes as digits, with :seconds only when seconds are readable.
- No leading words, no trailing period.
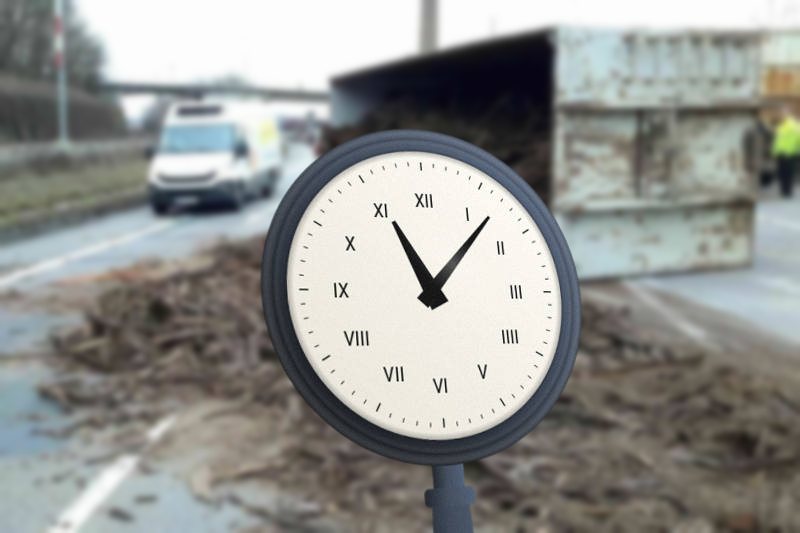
11:07
